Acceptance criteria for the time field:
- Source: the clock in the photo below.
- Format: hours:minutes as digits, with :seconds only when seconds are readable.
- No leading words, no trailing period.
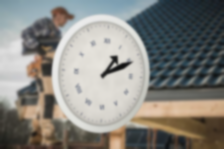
1:11
